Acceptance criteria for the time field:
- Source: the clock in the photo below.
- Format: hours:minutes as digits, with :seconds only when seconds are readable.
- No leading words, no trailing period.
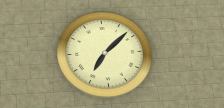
7:08
